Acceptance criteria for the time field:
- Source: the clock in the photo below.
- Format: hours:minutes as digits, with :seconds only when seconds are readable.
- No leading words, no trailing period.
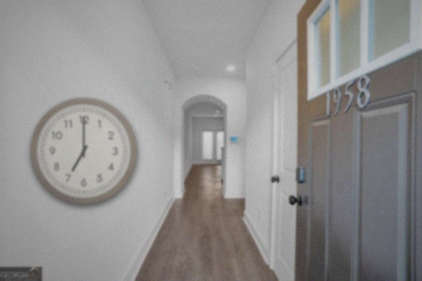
7:00
